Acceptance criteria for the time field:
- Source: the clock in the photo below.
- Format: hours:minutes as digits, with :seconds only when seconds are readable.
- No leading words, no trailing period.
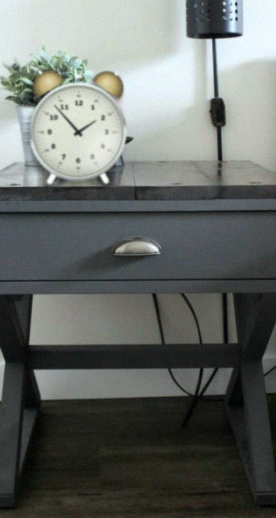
1:53
